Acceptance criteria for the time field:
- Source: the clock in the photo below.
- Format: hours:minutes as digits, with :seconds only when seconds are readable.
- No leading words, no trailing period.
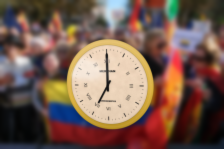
7:00
